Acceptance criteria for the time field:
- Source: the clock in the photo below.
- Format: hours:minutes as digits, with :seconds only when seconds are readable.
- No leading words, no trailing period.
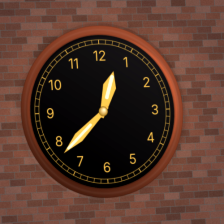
12:38
